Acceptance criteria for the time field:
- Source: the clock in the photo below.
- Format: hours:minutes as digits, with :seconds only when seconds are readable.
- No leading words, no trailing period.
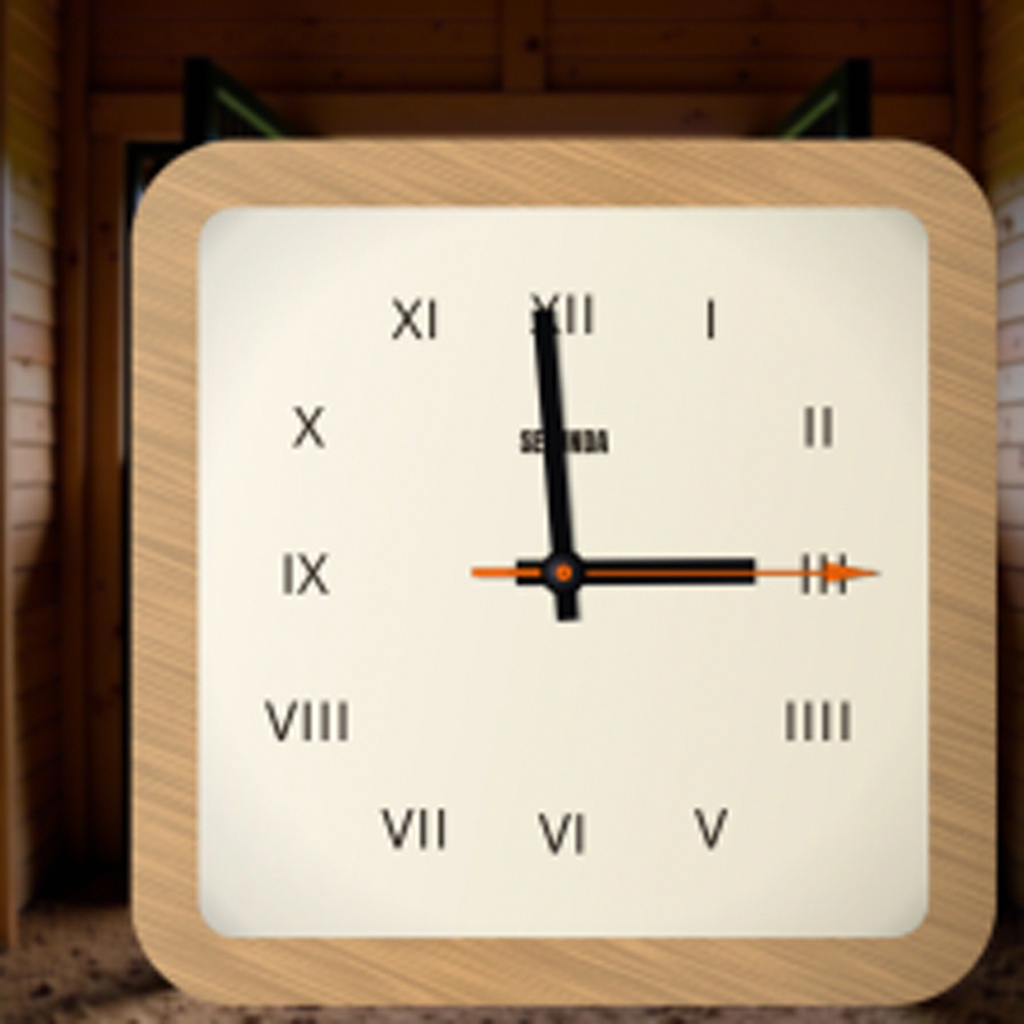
2:59:15
